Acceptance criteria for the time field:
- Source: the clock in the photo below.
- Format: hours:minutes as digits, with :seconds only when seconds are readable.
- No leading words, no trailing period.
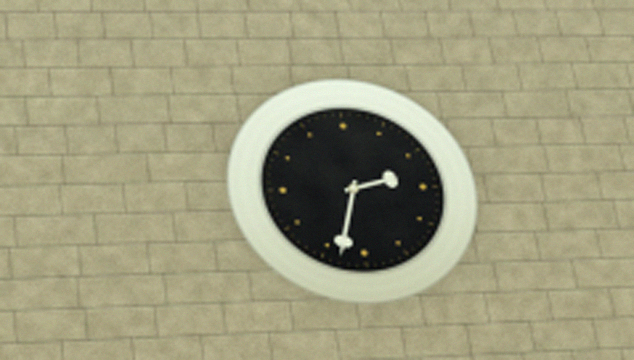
2:33
